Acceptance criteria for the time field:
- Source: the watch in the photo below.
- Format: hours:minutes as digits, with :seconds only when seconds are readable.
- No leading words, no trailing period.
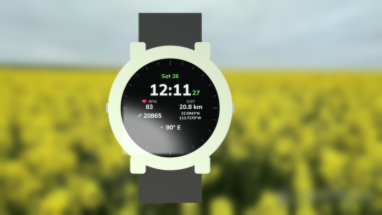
12:11
